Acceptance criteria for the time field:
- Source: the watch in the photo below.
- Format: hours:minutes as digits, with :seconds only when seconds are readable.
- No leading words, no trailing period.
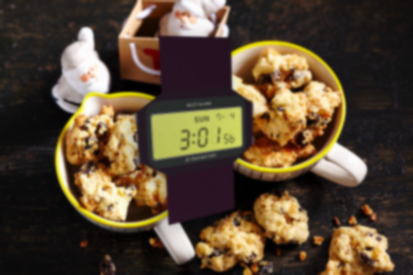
3:01
